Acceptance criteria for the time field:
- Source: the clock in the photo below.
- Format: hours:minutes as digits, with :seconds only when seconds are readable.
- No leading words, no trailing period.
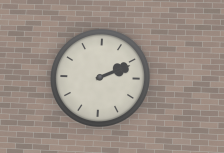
2:11
